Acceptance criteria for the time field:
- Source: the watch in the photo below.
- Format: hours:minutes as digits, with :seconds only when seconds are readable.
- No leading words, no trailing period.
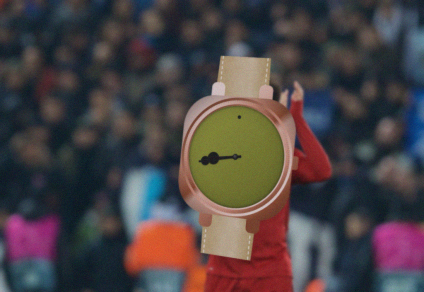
8:43
